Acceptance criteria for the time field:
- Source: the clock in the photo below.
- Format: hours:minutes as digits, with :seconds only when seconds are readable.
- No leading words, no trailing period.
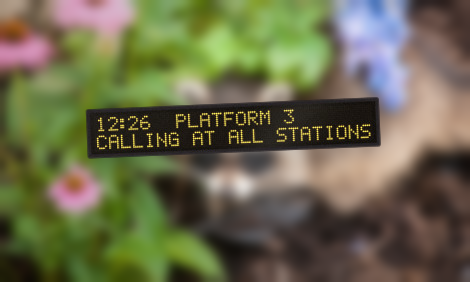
12:26
